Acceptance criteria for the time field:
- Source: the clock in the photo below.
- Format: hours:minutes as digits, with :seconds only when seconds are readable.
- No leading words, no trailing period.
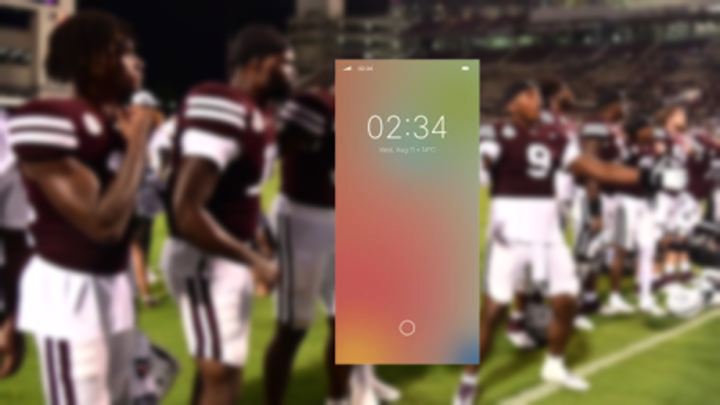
2:34
